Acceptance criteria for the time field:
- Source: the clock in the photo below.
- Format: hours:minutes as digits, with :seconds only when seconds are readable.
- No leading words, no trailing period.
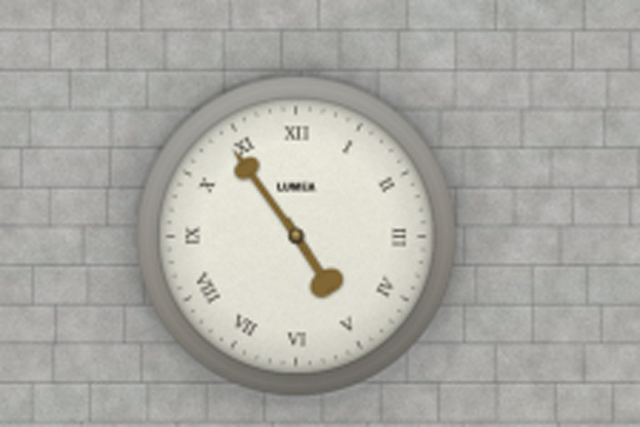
4:54
